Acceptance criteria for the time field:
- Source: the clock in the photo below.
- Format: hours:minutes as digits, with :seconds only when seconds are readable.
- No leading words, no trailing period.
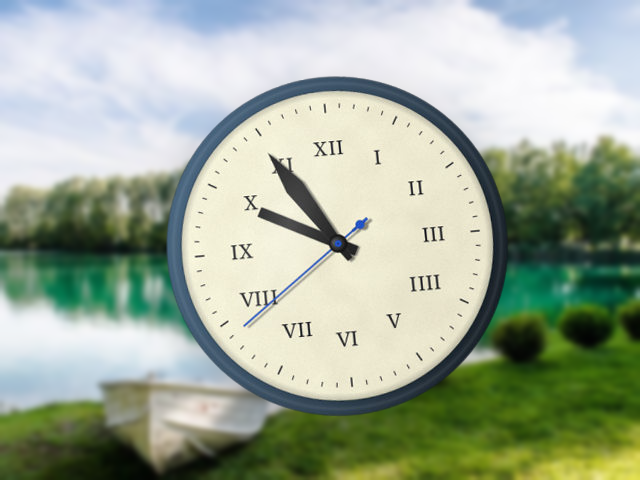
9:54:39
